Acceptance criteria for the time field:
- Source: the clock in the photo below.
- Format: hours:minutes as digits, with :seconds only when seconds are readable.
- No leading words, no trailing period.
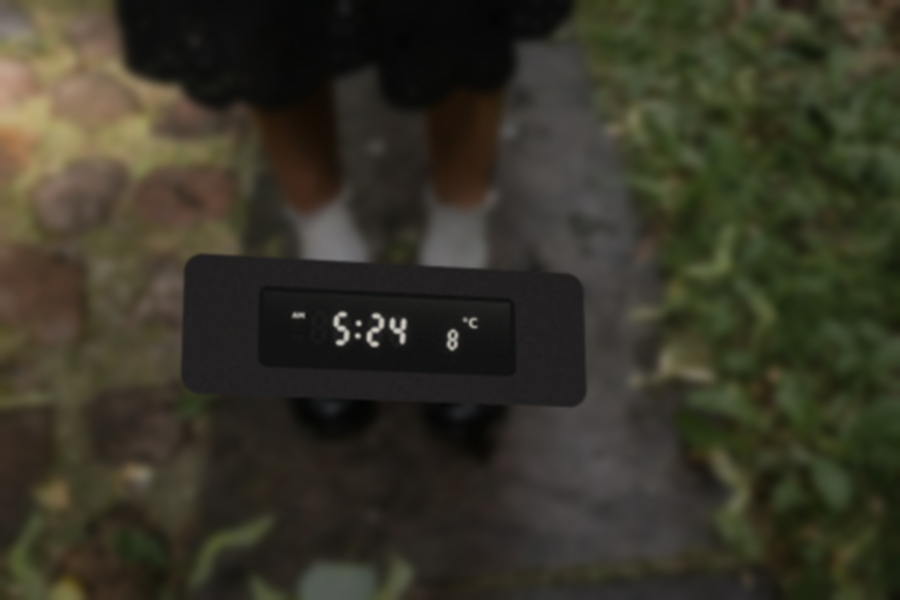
5:24
